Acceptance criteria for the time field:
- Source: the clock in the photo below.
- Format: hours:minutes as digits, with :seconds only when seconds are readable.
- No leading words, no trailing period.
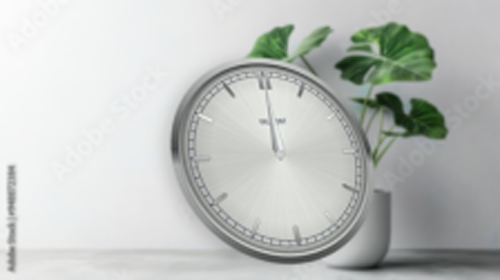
12:00
